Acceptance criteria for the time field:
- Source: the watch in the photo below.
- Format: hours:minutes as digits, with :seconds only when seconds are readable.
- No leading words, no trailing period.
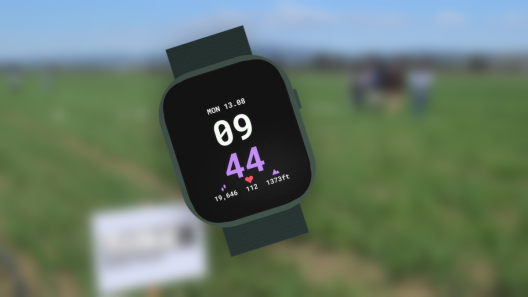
9:44
